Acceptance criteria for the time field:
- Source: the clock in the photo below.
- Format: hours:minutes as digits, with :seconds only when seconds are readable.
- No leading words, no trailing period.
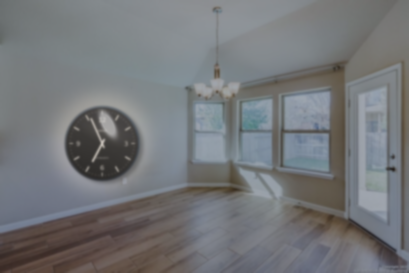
6:56
